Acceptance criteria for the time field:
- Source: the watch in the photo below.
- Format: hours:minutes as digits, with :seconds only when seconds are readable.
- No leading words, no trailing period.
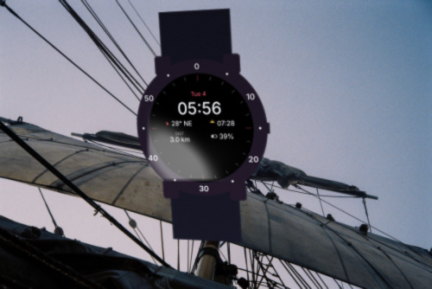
5:56
